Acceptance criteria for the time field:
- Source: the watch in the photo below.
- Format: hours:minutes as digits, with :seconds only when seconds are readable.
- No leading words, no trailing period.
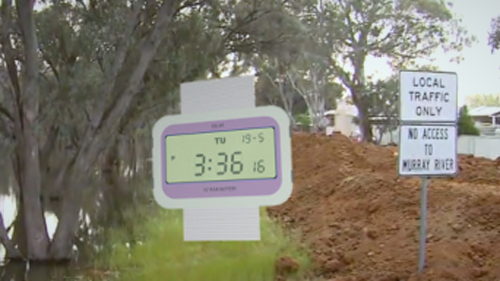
3:36:16
